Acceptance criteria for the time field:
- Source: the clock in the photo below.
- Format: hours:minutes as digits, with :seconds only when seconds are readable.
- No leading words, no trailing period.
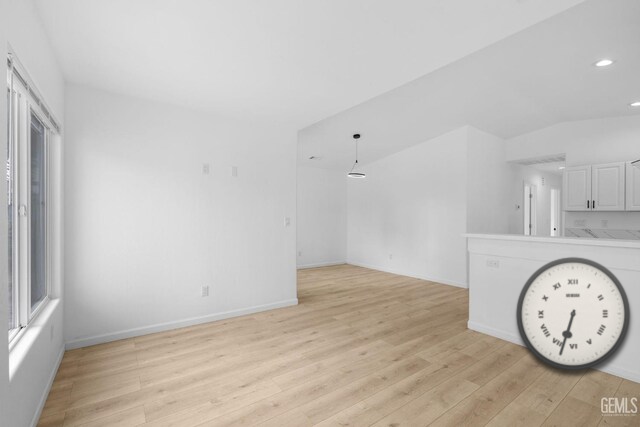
6:33
